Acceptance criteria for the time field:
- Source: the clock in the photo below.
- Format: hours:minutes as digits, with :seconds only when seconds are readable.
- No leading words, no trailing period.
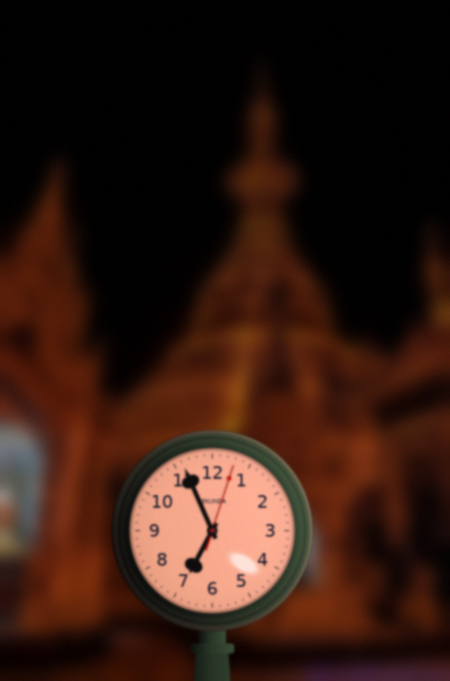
6:56:03
